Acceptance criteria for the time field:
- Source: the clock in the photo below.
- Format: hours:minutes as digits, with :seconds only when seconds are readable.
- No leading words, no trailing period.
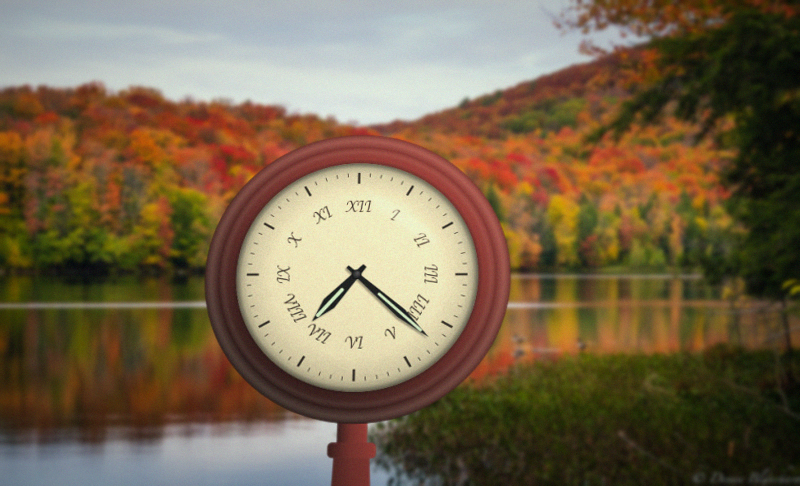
7:22
